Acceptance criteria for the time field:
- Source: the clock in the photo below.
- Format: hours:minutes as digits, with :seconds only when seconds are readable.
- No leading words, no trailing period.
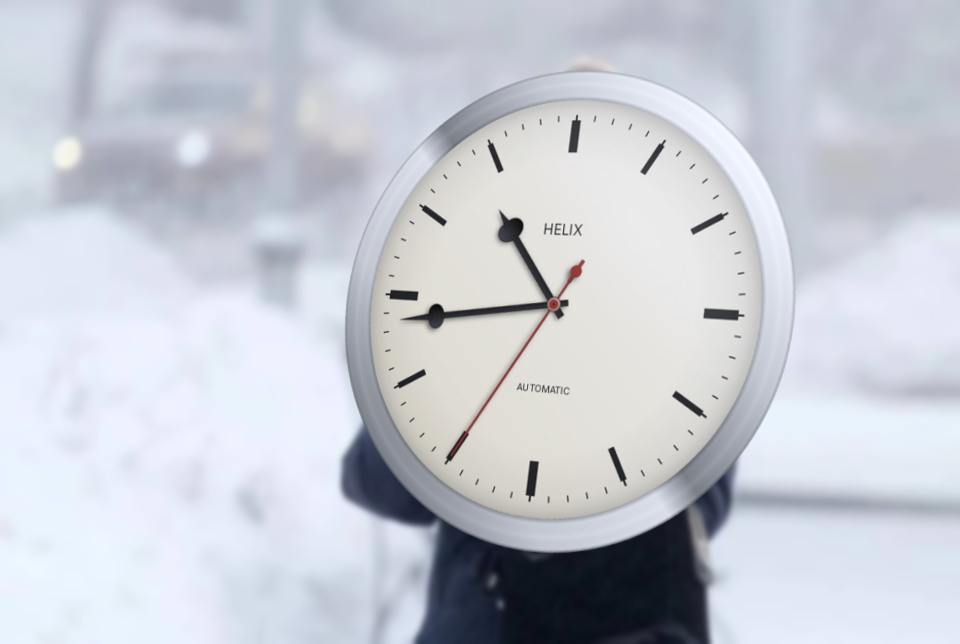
10:43:35
